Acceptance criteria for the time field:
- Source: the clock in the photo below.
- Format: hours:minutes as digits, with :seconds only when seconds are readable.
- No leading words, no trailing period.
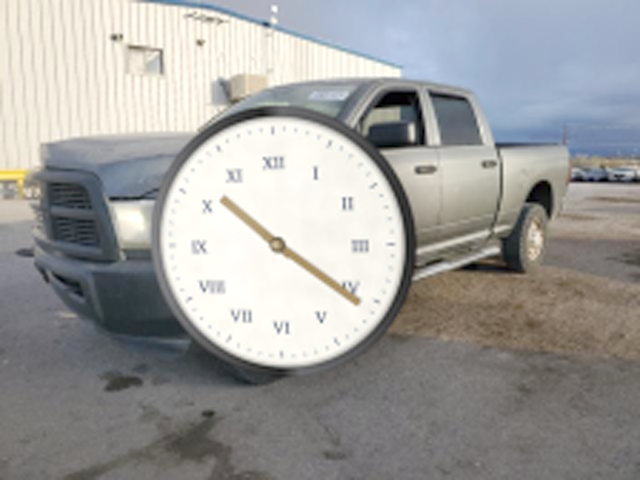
10:21
